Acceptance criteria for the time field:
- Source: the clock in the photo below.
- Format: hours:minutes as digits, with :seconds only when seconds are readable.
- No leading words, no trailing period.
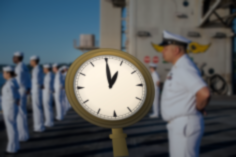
1:00
